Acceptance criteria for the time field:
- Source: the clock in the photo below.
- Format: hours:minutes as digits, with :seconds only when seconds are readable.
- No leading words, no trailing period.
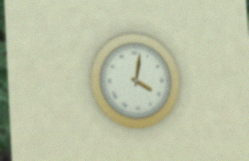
4:02
